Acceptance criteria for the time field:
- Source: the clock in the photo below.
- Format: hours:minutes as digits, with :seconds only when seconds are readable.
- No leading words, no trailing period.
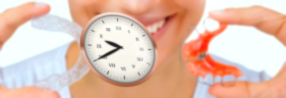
9:40
